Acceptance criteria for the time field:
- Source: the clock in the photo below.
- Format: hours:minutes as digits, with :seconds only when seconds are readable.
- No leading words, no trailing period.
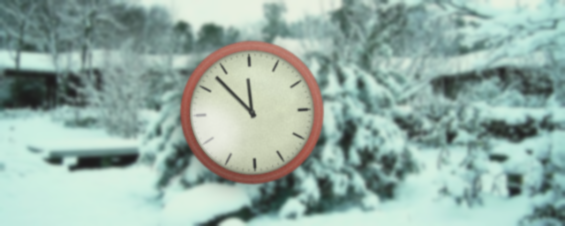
11:53
